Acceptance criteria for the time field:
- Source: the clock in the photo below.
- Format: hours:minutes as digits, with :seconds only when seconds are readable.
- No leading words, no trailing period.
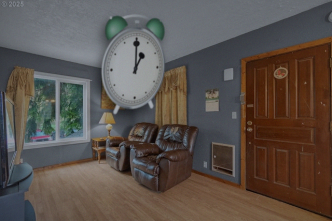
1:00
